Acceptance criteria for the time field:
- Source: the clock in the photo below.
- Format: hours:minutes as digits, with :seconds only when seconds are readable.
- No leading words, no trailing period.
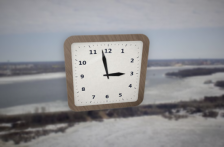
2:58
